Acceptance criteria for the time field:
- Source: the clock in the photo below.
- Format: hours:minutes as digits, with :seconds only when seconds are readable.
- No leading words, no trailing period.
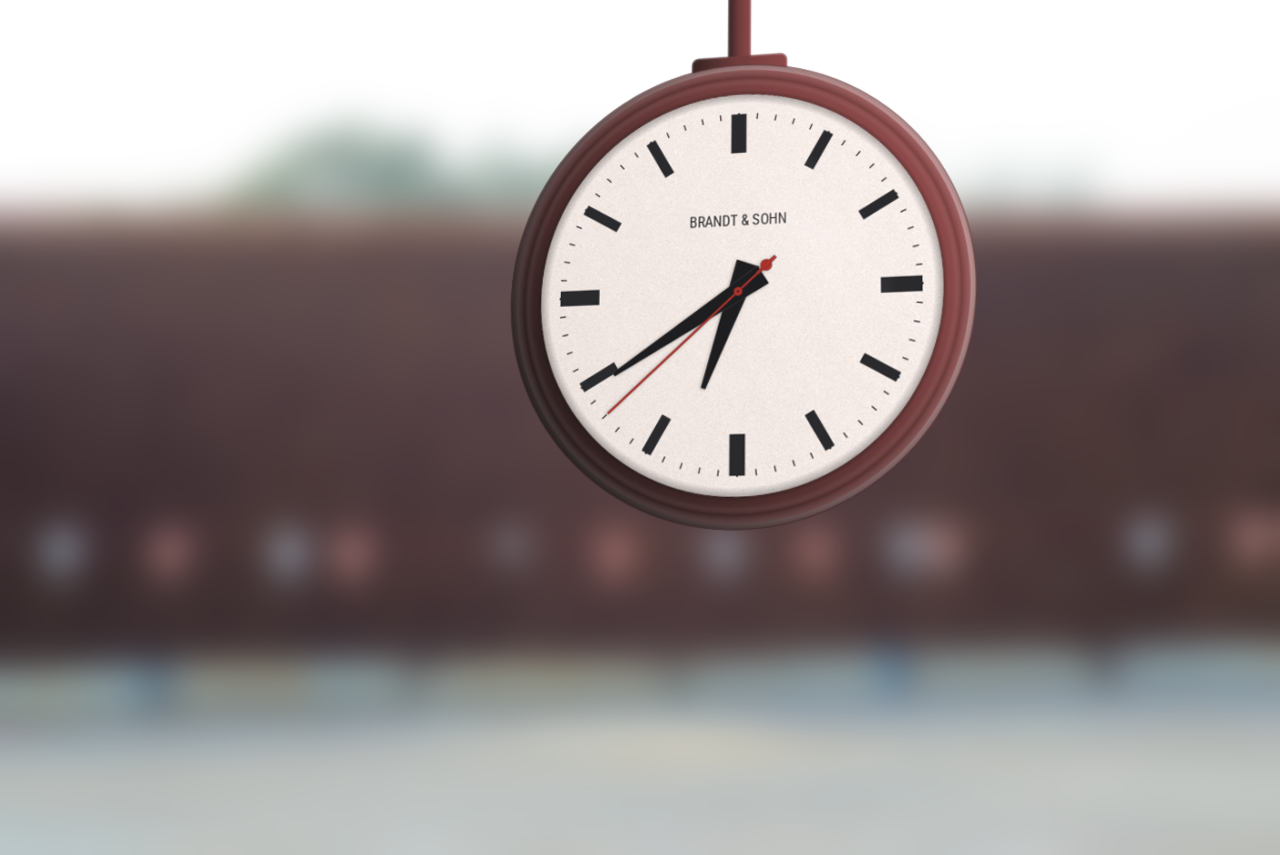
6:39:38
